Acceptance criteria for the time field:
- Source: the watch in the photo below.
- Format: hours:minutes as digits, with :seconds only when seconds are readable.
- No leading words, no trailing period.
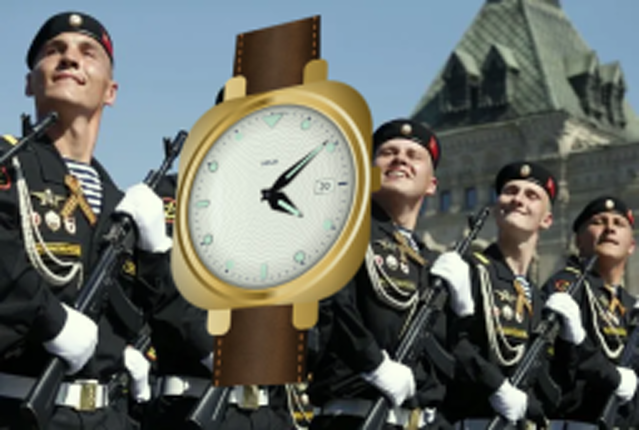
4:09
